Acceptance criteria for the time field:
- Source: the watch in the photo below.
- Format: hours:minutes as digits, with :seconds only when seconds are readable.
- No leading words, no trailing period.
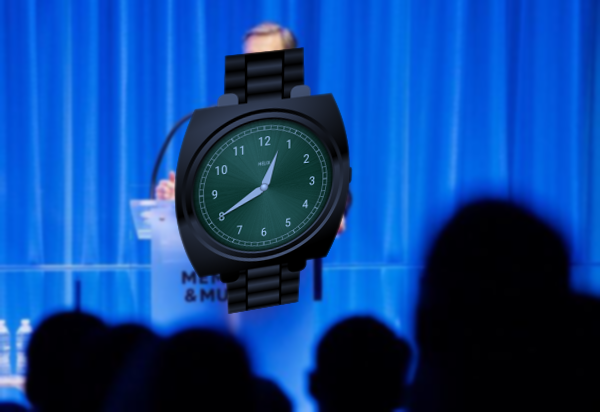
12:40
